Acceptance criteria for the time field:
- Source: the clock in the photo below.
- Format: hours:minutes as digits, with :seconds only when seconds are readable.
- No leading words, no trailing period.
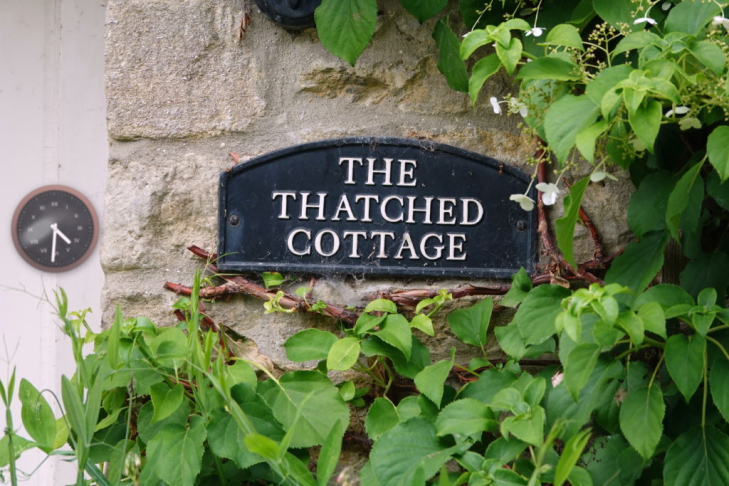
4:31
